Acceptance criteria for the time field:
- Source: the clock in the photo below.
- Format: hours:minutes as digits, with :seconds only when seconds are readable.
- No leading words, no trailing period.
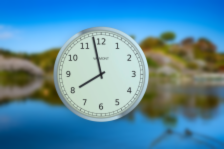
7:58
